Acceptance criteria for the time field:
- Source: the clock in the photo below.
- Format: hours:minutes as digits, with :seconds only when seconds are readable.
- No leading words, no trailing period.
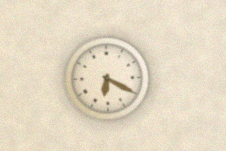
6:20
